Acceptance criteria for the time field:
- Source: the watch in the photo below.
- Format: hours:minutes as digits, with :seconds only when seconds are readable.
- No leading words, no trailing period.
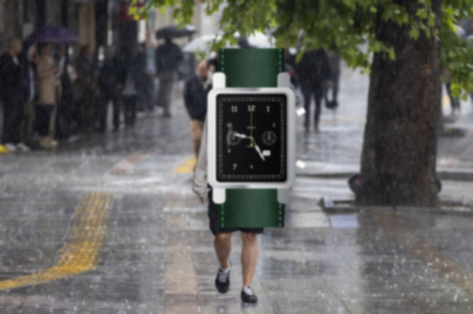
9:25
